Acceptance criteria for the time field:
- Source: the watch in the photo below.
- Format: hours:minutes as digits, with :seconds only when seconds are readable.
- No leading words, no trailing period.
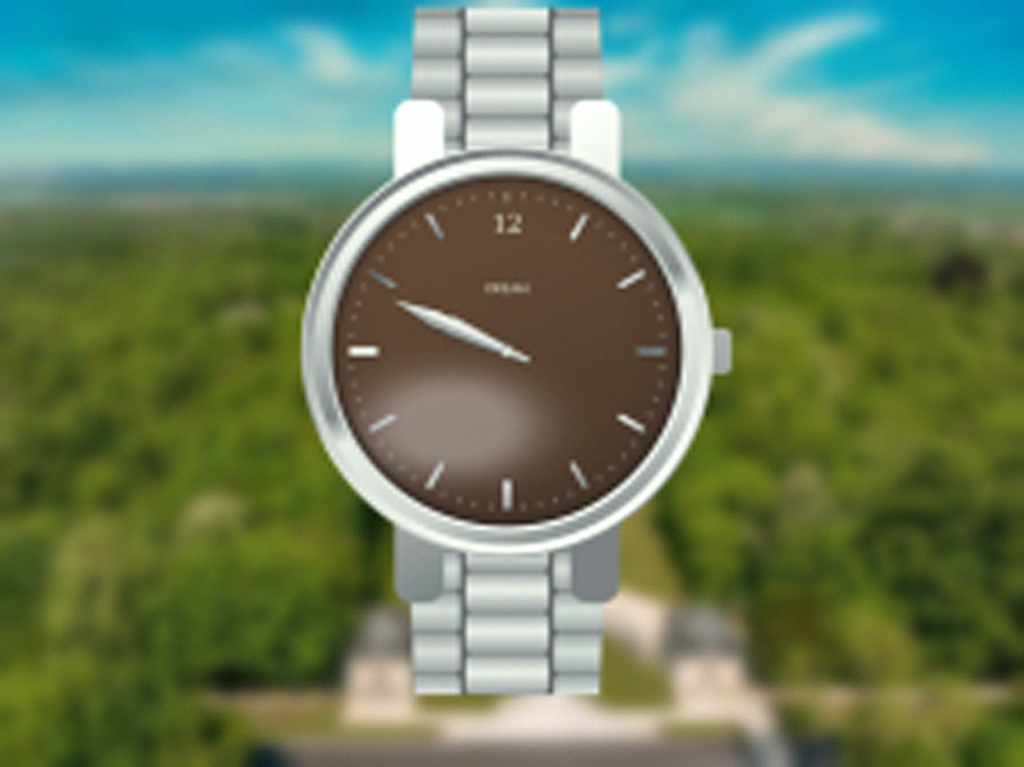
9:49
